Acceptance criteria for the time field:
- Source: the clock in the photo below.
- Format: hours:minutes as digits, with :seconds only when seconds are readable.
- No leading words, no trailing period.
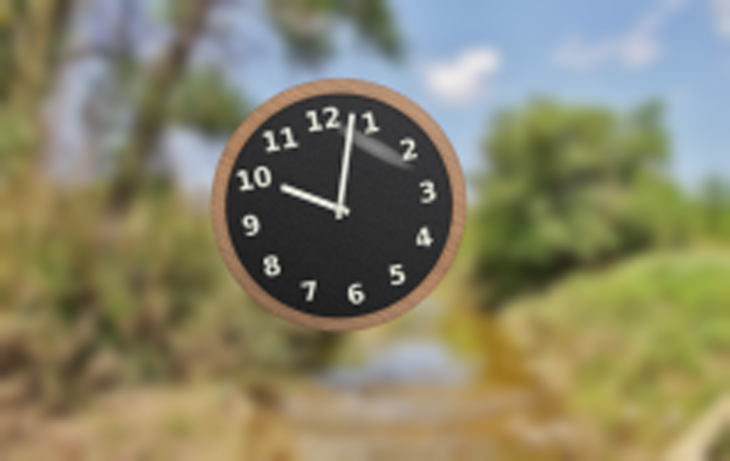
10:03
